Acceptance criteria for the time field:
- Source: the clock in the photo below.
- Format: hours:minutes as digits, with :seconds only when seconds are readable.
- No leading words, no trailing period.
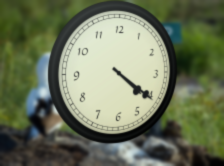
4:21
